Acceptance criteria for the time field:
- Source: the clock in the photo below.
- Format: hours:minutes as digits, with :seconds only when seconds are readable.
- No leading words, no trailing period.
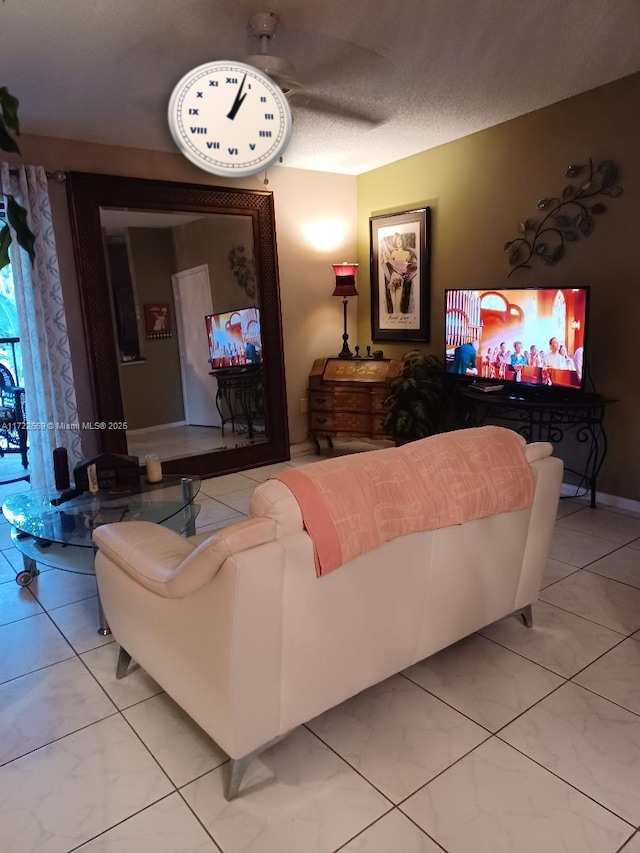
1:03
